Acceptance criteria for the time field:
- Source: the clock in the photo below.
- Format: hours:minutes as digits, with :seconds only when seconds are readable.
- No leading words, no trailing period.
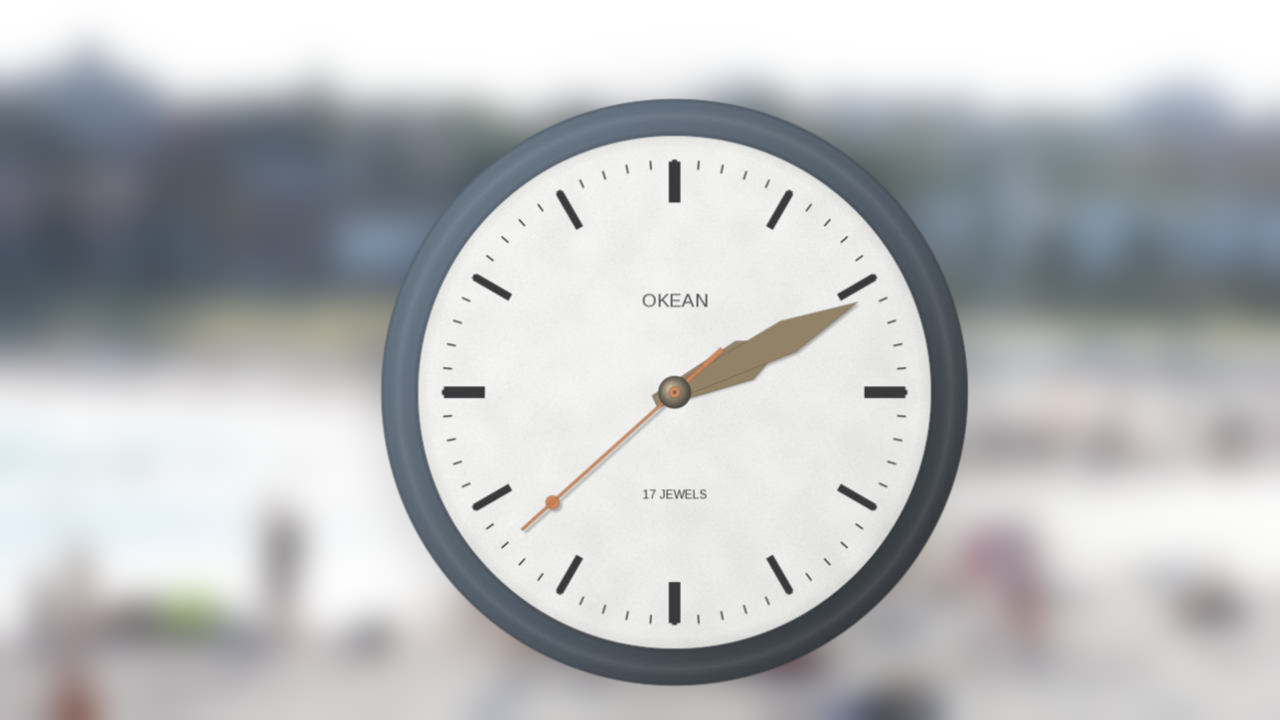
2:10:38
